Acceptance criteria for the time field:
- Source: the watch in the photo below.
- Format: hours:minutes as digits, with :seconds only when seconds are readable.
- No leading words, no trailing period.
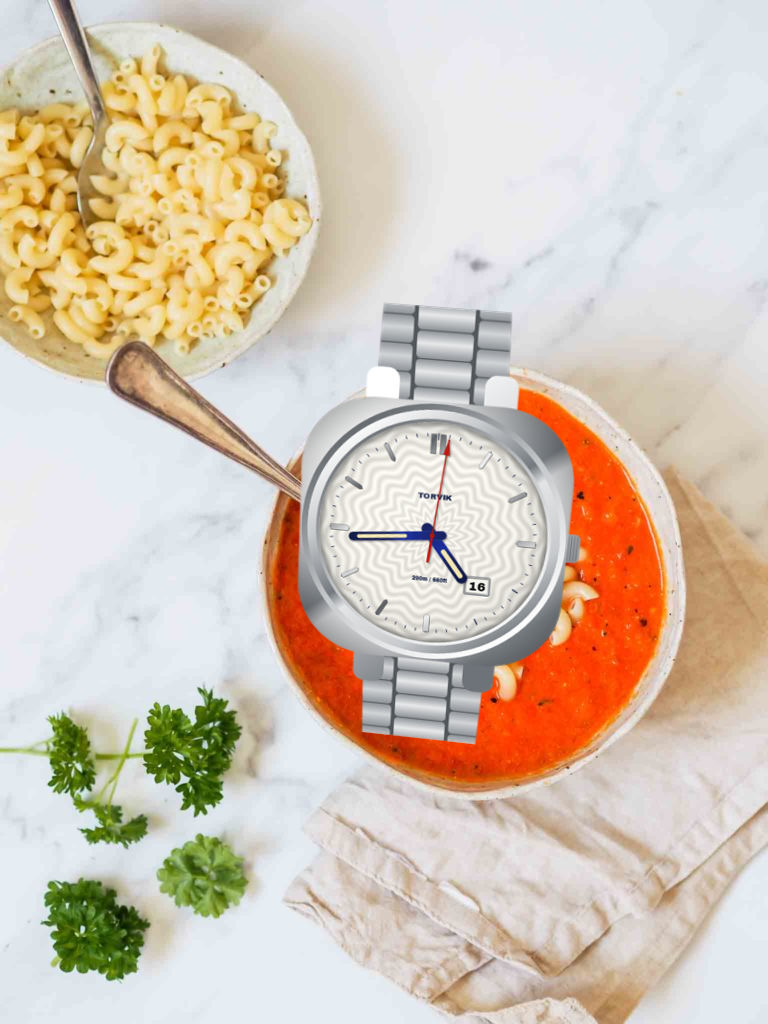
4:44:01
